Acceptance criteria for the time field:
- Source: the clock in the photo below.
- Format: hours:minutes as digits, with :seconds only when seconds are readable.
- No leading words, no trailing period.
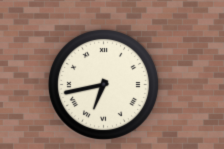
6:43
